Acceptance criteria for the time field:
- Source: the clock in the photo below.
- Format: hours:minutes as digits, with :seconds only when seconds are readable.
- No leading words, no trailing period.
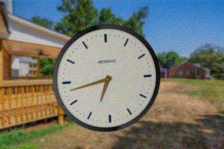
6:43
